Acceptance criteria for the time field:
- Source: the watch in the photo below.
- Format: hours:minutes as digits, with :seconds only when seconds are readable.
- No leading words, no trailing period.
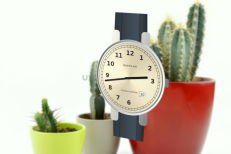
2:43
